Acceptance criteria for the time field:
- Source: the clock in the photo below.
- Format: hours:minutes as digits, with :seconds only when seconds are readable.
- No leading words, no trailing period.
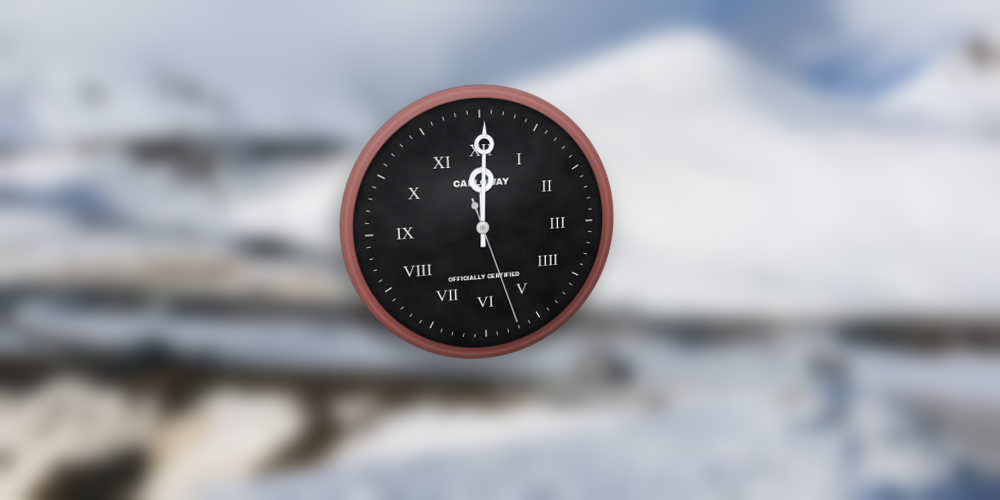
12:00:27
